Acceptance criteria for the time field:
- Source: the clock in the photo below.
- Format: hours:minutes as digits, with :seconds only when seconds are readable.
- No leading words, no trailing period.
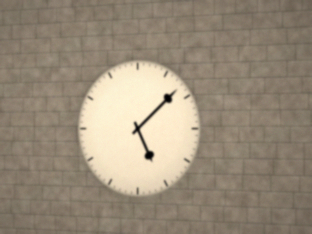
5:08
